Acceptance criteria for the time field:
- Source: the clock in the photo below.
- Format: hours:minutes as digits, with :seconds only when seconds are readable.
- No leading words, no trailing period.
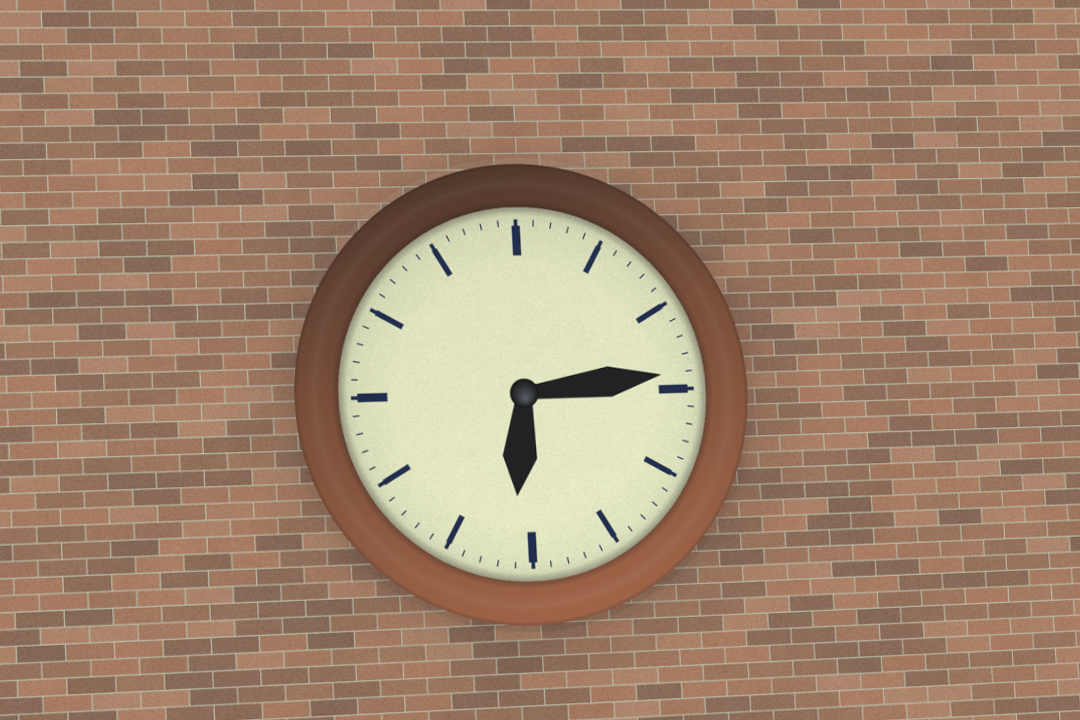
6:14
